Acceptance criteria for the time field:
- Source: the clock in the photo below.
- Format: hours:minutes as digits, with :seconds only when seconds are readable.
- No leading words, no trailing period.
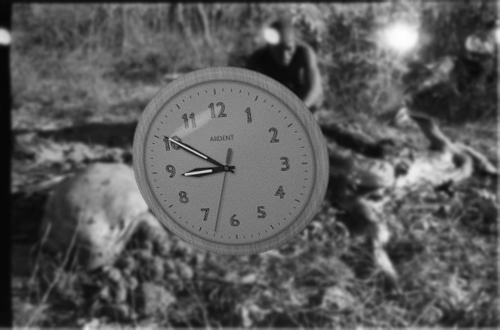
8:50:33
